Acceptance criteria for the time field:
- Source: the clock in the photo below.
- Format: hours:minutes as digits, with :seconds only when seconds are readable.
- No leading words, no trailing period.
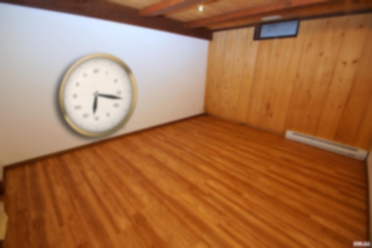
6:17
